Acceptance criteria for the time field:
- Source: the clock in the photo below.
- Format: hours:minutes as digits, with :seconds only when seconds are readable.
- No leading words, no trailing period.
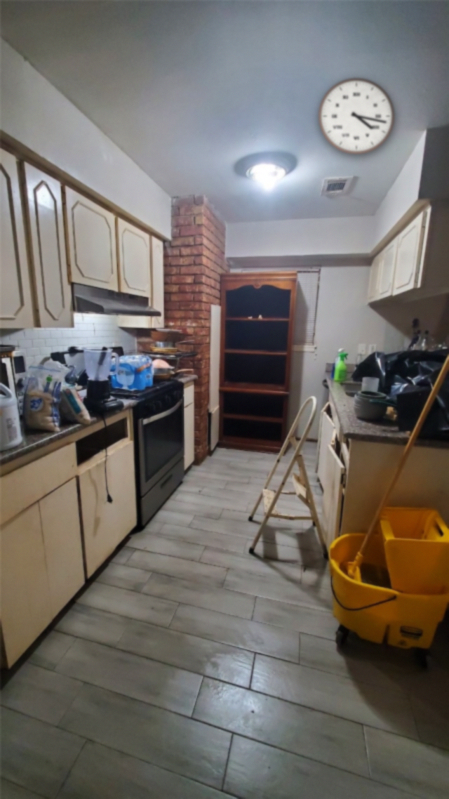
4:17
